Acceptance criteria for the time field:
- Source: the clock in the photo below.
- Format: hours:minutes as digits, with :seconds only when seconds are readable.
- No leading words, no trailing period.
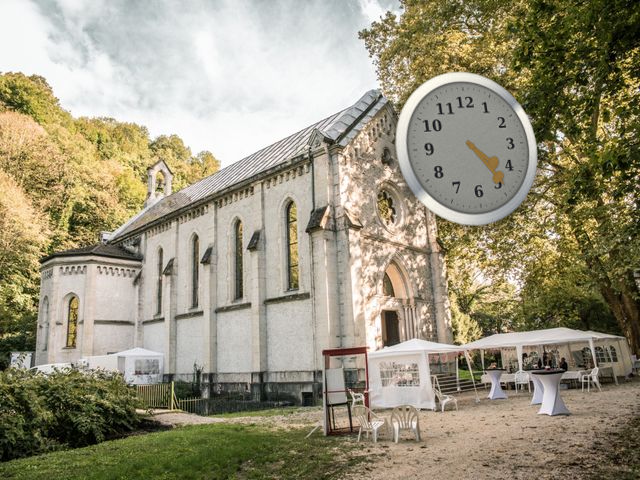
4:24
